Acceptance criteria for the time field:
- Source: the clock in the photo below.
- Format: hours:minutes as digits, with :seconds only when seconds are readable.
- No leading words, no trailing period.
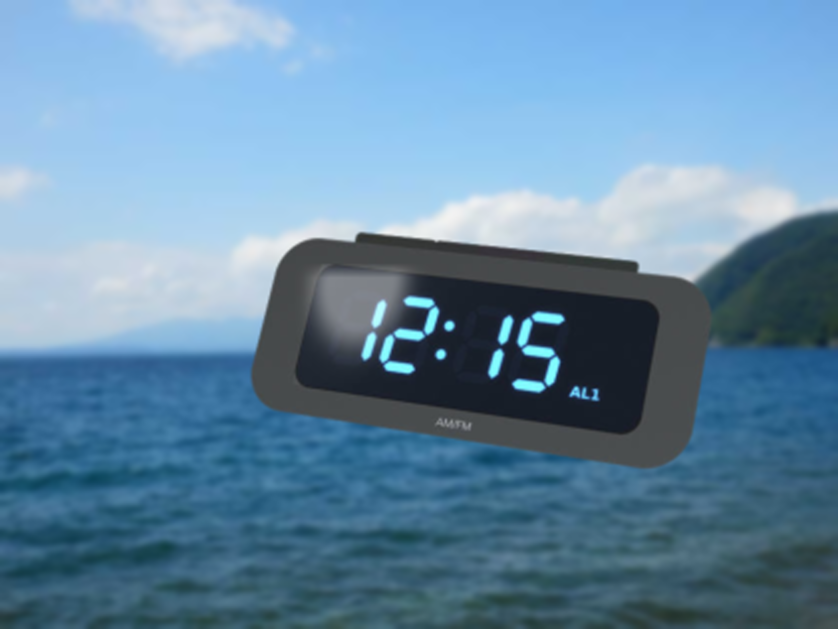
12:15
